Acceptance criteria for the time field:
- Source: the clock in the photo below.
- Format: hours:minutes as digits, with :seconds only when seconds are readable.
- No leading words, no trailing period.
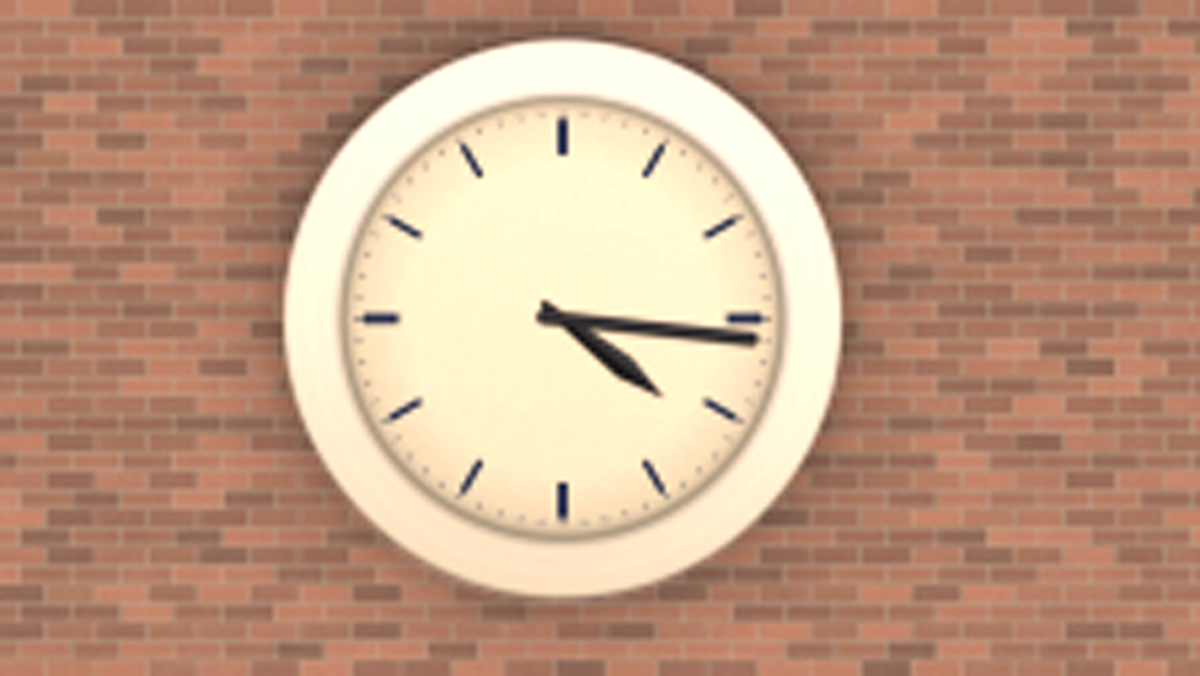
4:16
